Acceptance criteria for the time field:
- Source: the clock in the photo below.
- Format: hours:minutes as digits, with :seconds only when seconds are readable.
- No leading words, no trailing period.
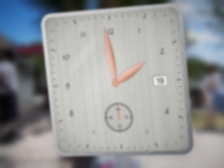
1:59
